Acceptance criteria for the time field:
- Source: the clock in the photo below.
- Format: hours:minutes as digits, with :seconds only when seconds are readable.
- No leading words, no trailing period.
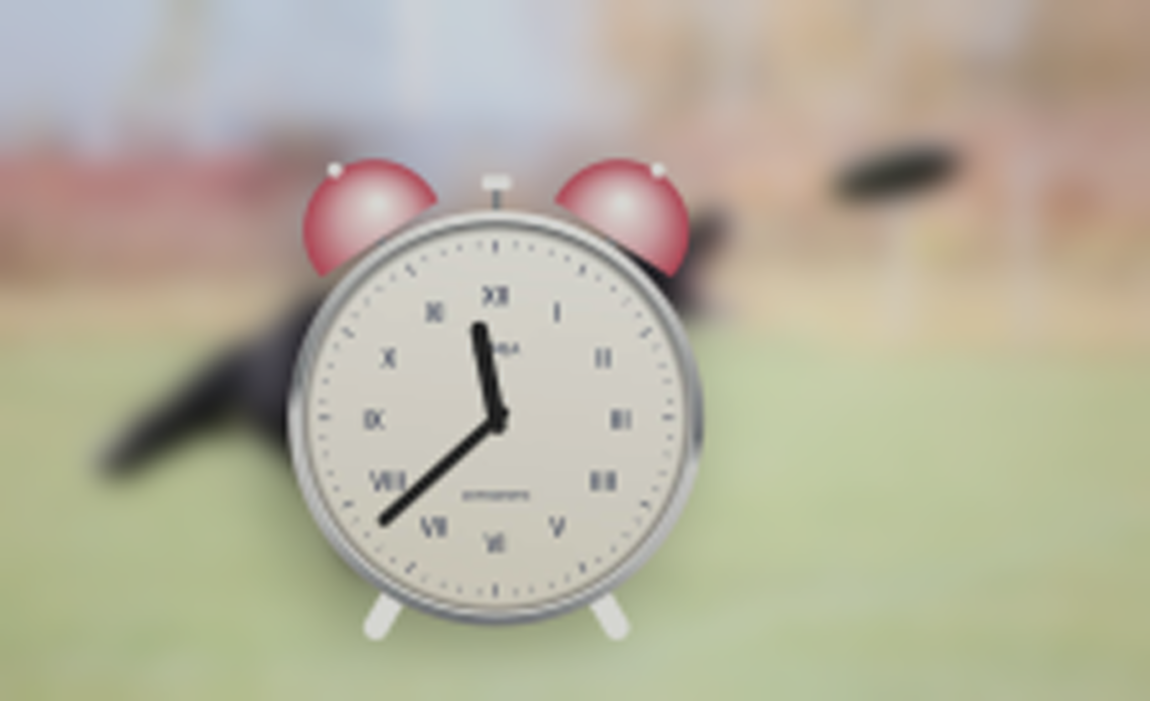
11:38
